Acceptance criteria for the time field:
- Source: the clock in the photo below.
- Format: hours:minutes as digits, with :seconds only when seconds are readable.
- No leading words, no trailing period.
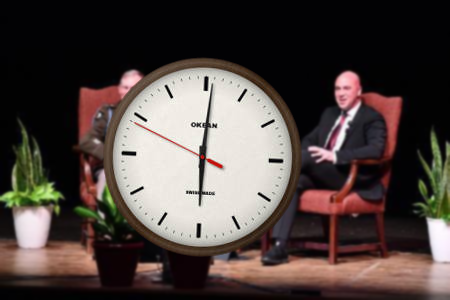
6:00:49
